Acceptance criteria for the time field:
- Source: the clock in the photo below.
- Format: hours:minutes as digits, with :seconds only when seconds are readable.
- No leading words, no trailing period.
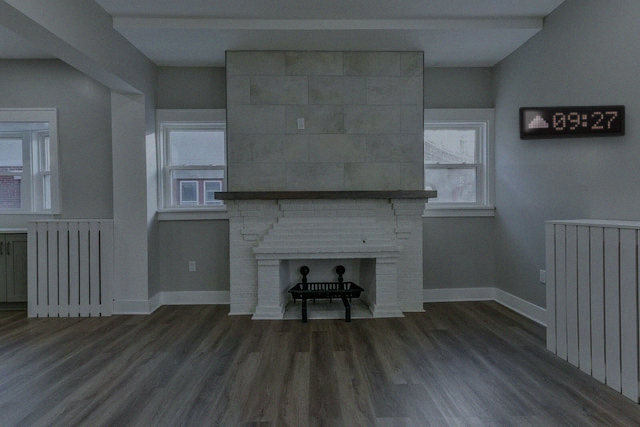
9:27
